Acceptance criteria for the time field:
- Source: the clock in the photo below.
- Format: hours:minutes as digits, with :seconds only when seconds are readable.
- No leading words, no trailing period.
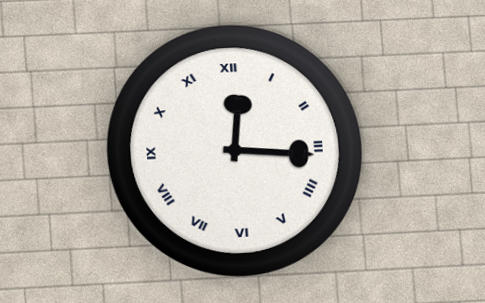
12:16
